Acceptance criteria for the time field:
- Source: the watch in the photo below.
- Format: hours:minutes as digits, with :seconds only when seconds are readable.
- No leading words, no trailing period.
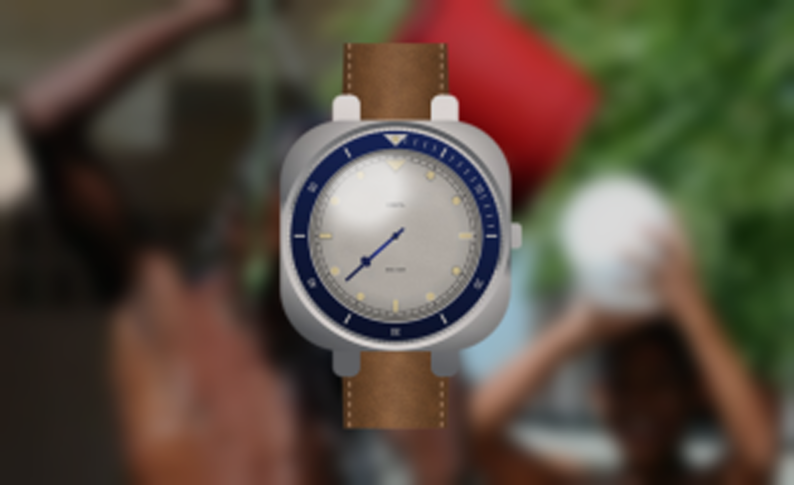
7:38
